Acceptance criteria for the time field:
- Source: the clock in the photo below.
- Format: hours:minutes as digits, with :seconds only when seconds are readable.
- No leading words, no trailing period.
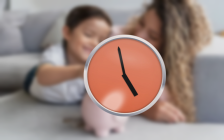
4:58
